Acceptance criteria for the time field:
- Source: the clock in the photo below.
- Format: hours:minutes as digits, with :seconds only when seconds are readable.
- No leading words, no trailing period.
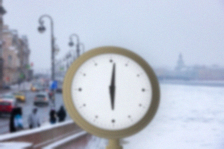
6:01
